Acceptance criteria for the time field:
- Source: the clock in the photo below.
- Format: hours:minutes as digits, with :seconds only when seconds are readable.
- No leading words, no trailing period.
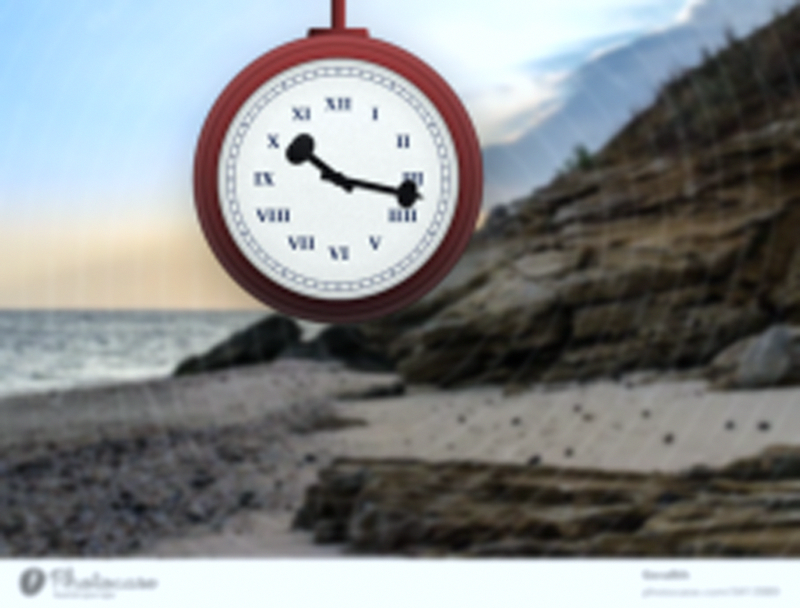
10:17
